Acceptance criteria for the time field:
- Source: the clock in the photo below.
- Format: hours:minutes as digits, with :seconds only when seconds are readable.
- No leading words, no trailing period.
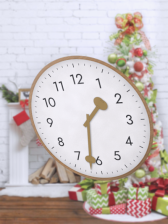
1:32
